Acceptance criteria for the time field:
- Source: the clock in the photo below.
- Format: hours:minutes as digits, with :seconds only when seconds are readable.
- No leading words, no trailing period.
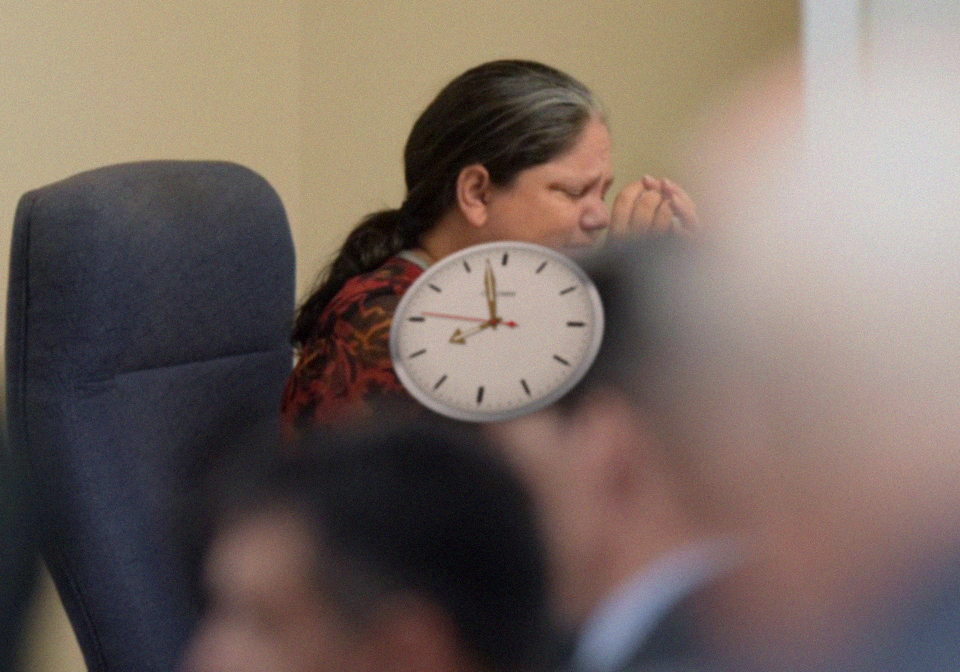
7:57:46
